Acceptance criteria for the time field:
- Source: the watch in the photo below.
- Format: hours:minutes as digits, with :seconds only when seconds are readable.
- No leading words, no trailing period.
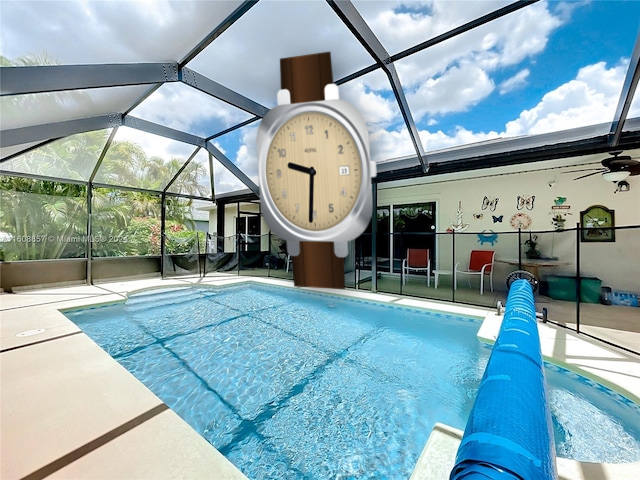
9:31
